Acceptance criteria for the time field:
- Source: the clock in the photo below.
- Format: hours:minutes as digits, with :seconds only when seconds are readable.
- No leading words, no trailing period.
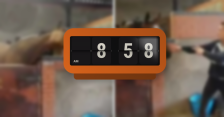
8:58
